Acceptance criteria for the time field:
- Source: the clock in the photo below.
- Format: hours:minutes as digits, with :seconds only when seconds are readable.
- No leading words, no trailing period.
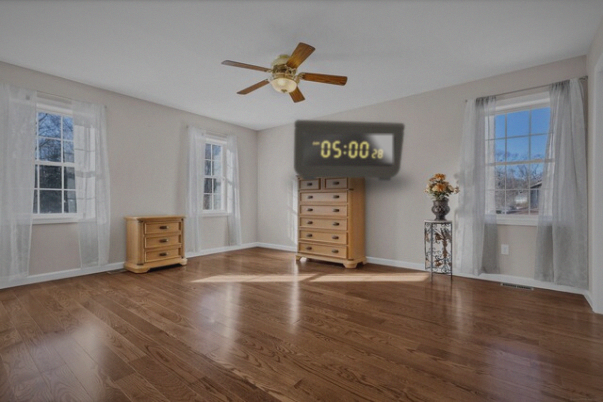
5:00:28
